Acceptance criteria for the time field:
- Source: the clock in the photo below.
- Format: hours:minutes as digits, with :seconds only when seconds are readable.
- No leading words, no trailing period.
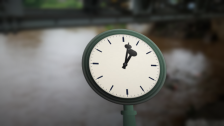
1:02
